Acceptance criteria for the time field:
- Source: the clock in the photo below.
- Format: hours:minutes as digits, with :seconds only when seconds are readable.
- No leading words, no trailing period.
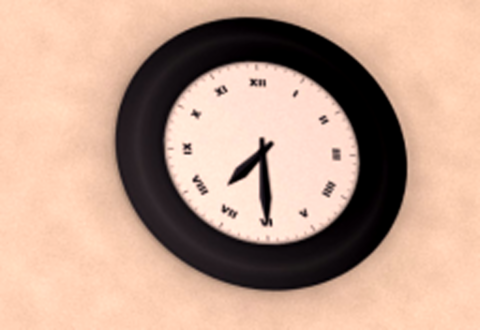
7:30
